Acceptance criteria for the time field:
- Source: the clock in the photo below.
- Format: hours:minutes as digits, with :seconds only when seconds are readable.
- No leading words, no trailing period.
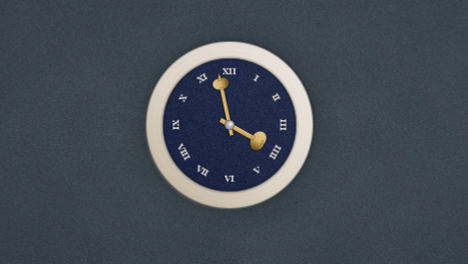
3:58
